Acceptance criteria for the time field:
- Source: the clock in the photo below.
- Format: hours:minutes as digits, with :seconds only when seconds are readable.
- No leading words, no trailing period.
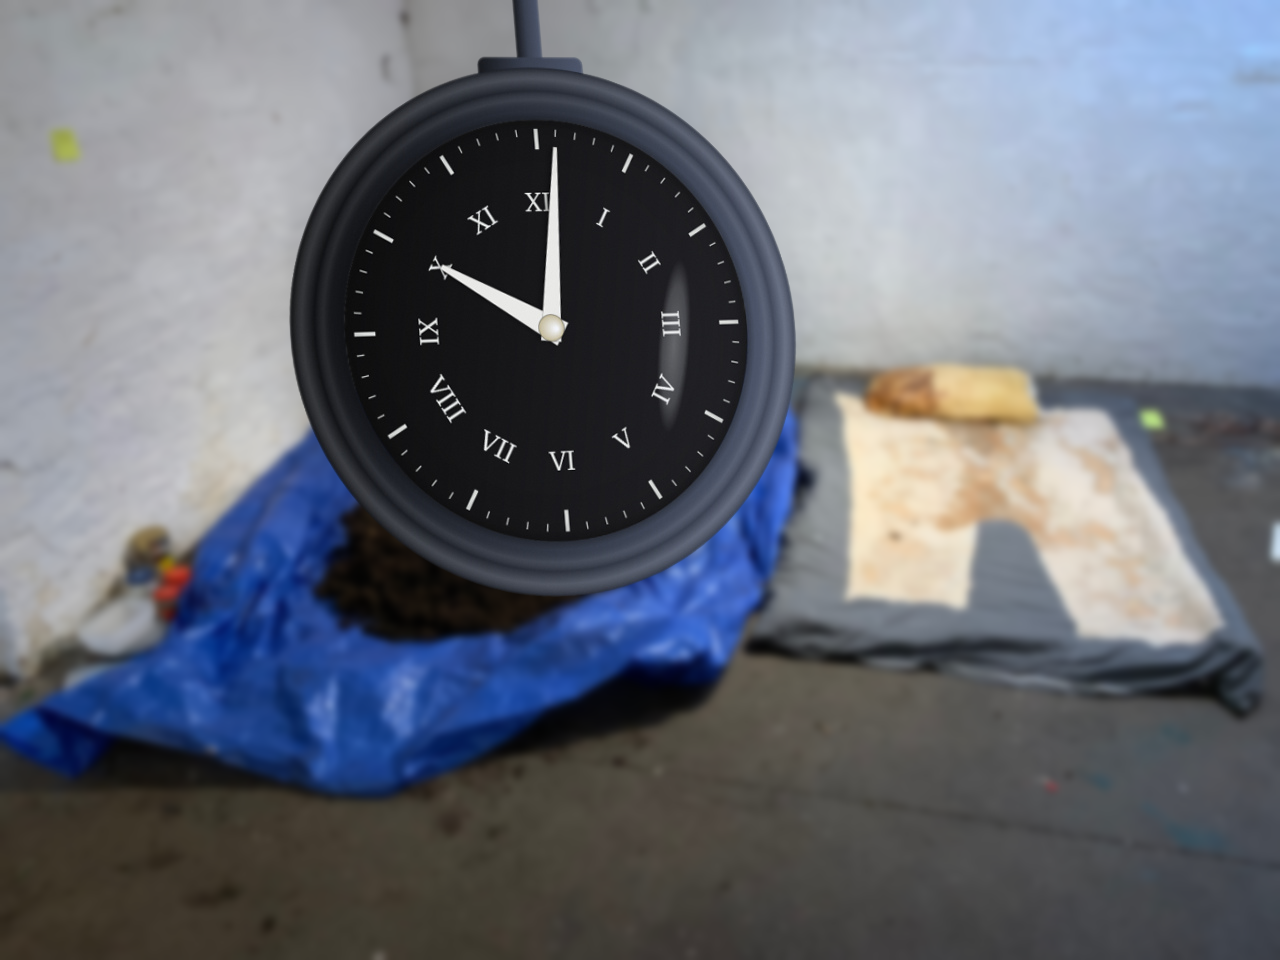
10:01
